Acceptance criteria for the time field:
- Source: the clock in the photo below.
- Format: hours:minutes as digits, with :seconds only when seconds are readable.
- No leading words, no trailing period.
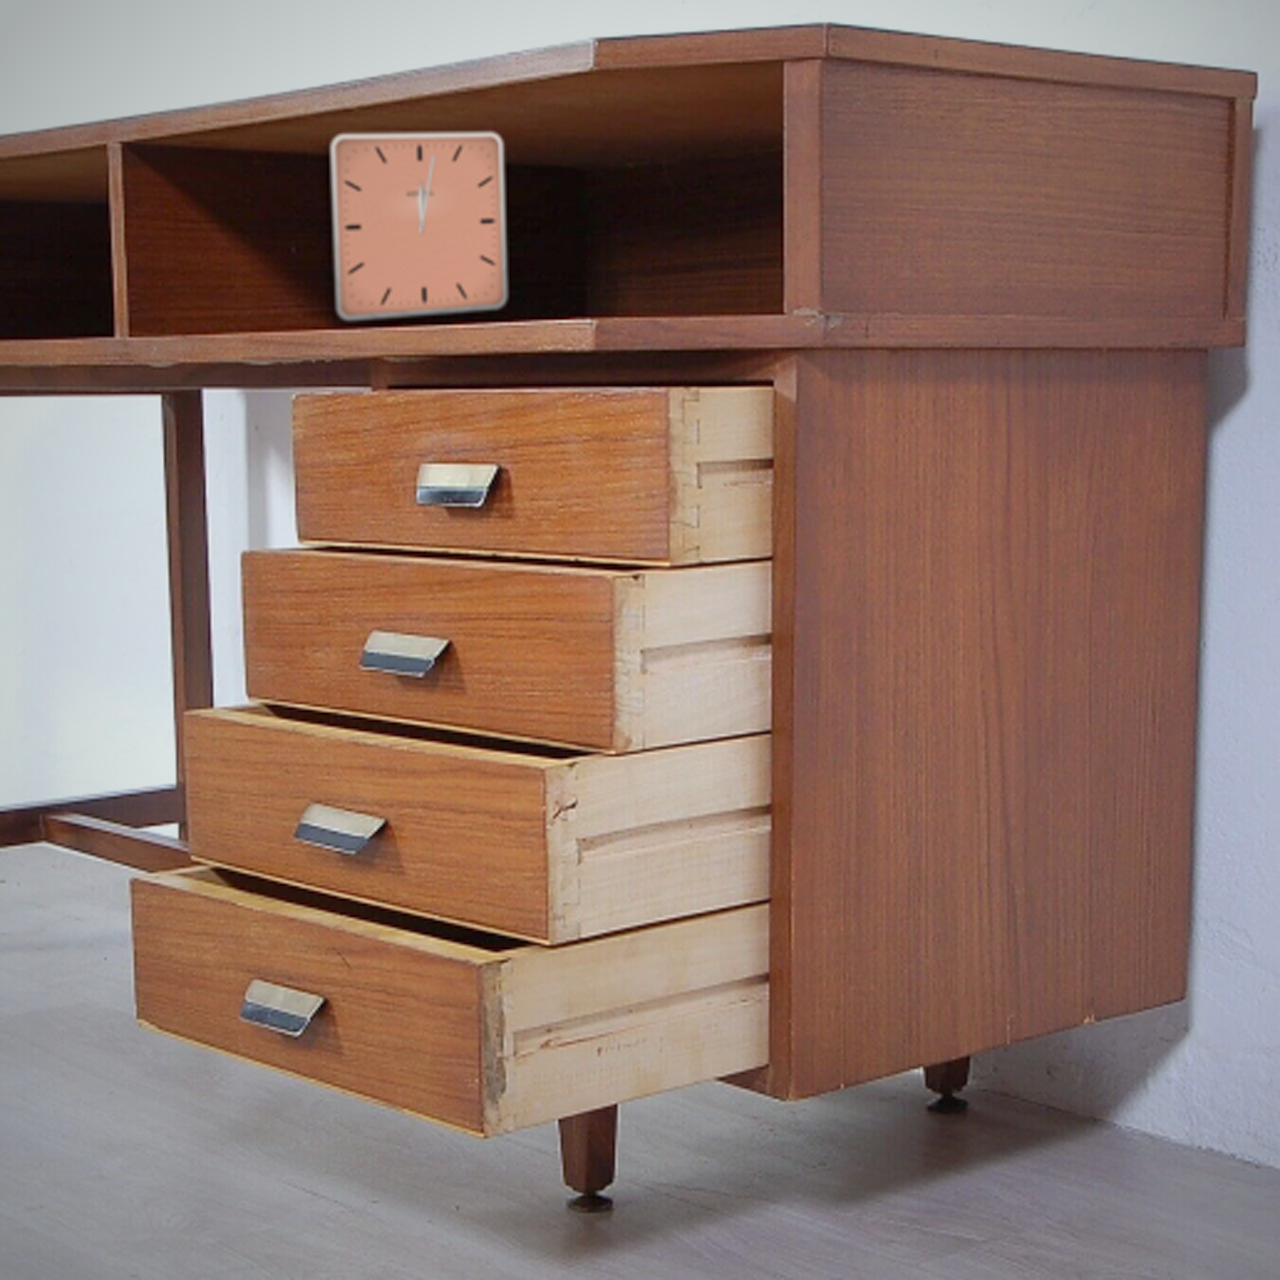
12:02
